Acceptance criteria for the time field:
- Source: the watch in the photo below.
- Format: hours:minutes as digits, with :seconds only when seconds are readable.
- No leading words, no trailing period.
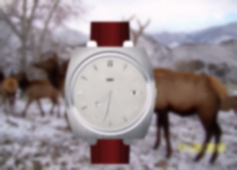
7:32
